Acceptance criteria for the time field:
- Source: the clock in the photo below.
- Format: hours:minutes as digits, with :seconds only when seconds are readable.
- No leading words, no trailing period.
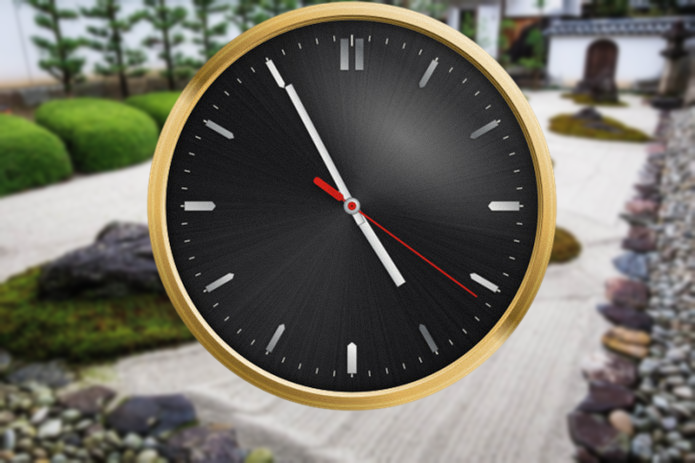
4:55:21
